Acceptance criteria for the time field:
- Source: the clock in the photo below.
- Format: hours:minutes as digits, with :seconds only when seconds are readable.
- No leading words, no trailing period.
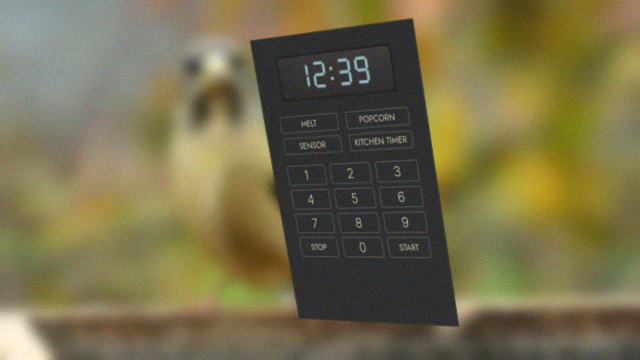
12:39
